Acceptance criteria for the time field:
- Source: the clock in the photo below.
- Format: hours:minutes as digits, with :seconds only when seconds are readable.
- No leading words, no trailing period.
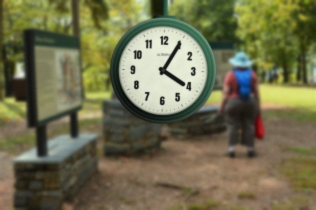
4:05
